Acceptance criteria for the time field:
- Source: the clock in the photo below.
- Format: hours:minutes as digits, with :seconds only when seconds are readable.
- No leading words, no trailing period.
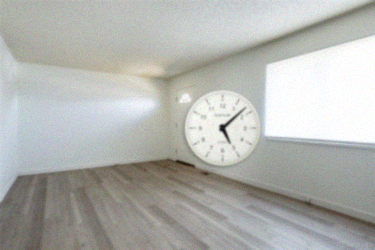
5:08
